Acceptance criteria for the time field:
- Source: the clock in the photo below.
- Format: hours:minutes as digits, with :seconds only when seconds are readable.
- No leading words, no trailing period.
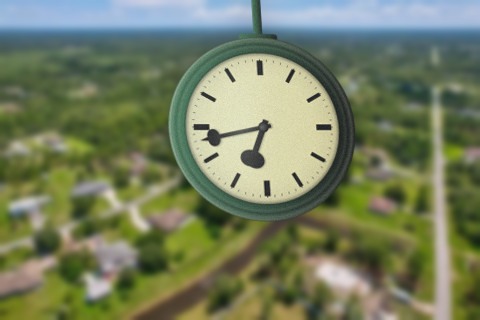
6:43
